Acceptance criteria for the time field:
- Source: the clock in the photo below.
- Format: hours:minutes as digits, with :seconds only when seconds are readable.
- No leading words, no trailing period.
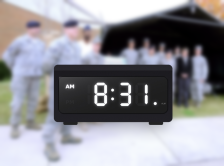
8:31
